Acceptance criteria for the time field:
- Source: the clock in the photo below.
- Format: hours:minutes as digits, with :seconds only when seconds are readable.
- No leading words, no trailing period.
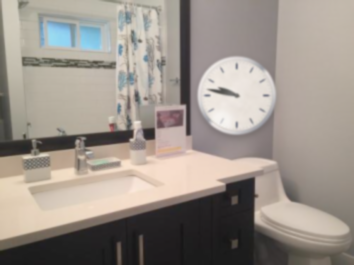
9:47
